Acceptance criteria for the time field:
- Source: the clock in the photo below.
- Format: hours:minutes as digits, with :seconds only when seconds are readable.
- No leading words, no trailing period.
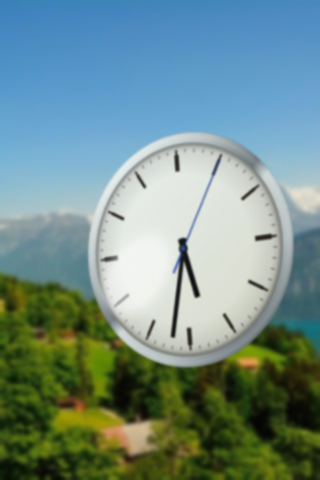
5:32:05
